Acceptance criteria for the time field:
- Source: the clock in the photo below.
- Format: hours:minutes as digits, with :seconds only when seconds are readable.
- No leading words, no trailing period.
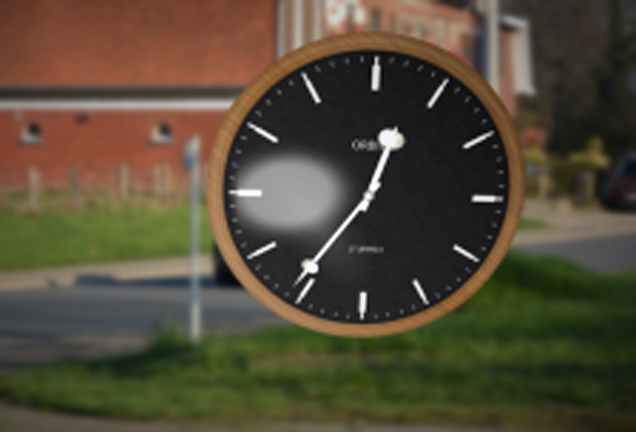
12:36
